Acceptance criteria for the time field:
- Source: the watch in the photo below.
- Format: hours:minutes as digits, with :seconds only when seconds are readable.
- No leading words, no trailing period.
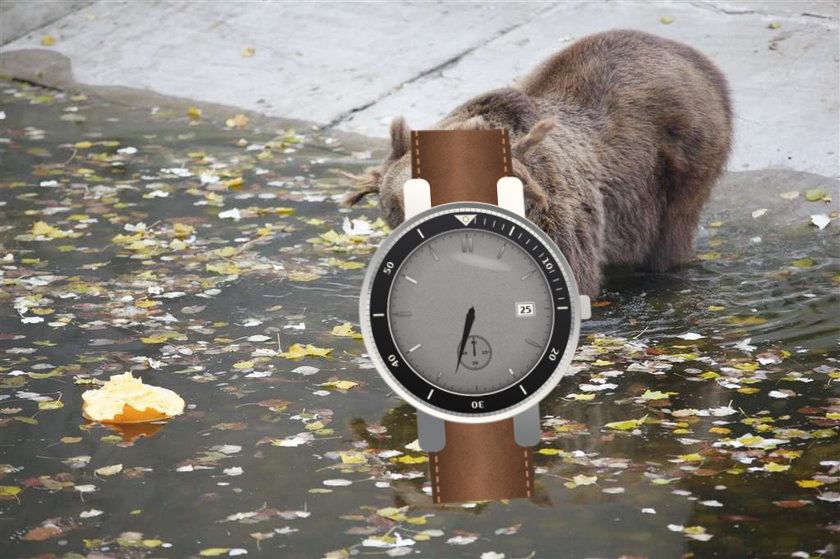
6:33
